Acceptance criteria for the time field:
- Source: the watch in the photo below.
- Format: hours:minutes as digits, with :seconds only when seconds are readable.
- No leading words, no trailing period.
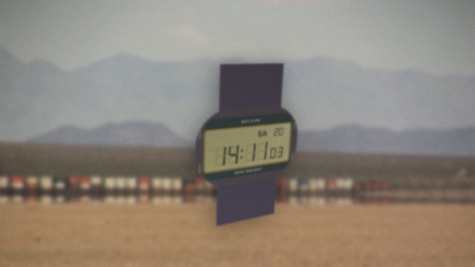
14:11:03
